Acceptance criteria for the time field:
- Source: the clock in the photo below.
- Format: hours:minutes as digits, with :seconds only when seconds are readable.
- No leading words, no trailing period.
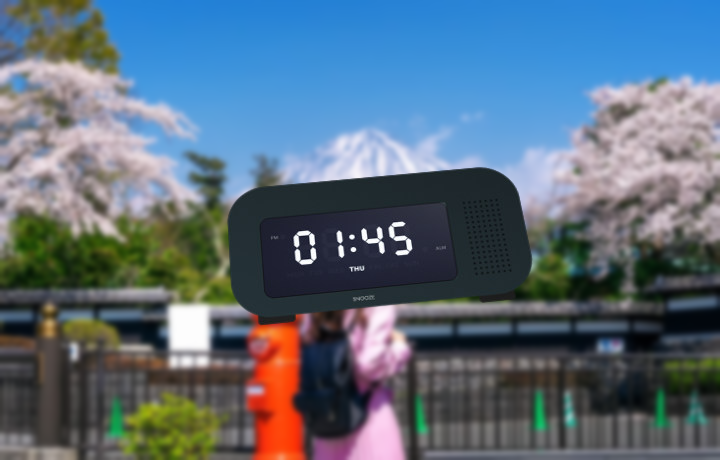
1:45
